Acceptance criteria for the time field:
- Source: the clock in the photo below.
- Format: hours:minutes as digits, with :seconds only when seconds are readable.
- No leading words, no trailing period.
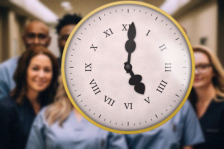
5:01
